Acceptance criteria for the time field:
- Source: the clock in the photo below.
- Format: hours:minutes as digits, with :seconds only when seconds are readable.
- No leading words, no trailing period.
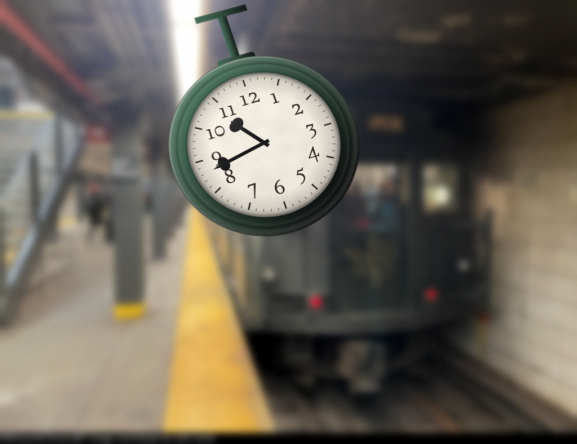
10:43
